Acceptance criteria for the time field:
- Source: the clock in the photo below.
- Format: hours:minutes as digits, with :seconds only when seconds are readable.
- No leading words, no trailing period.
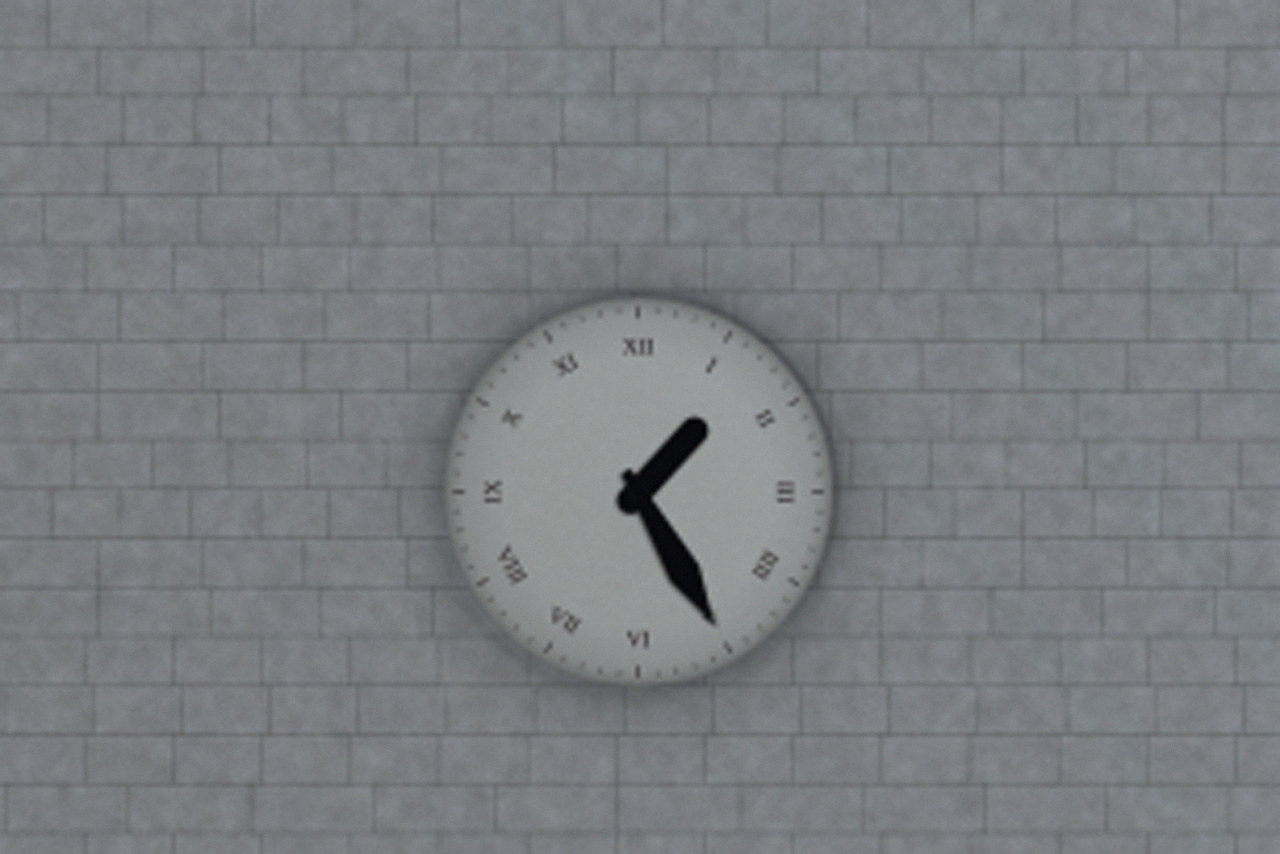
1:25
